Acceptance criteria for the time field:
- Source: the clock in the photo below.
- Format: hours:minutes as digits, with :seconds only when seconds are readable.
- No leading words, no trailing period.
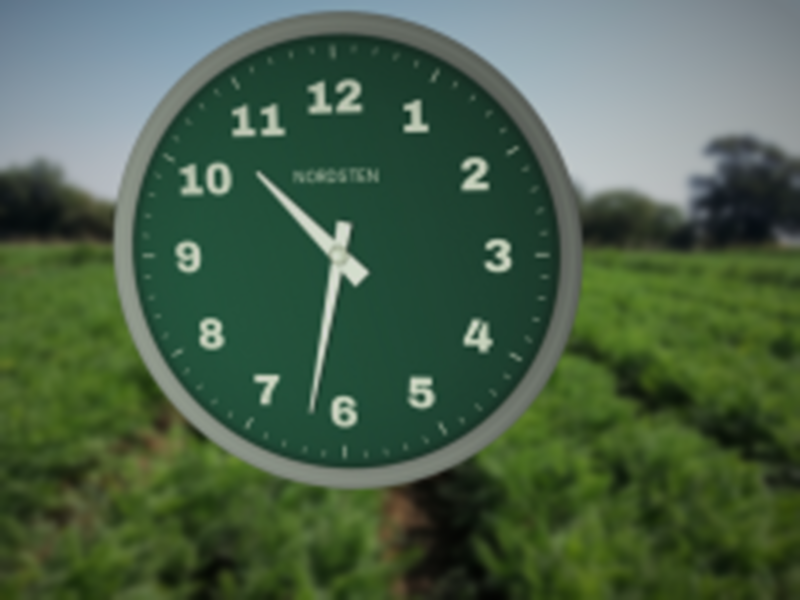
10:32
